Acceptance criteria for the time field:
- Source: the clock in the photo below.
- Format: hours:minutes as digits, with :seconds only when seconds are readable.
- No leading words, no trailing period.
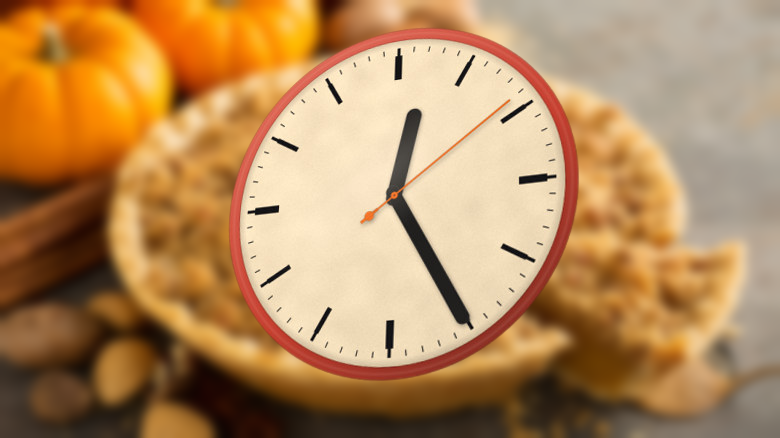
12:25:09
